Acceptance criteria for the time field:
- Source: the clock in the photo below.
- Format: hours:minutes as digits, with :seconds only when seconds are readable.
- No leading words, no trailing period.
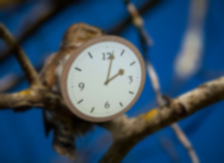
2:02
